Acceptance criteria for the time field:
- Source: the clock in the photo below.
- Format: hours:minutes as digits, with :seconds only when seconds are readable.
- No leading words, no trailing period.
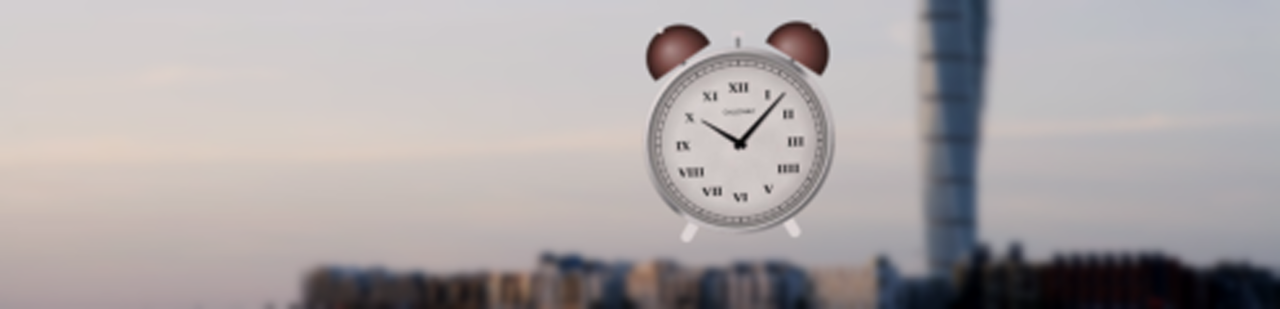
10:07
